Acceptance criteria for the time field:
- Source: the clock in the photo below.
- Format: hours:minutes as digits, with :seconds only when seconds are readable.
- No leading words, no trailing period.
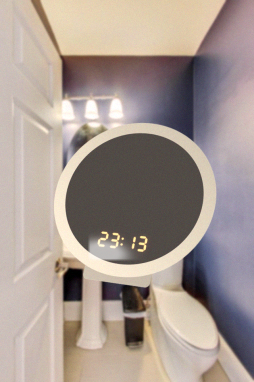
23:13
